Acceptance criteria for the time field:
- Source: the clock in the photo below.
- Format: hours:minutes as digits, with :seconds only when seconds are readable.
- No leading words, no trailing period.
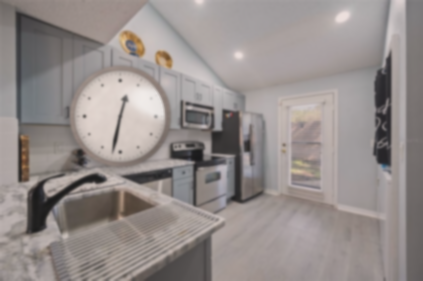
12:32
